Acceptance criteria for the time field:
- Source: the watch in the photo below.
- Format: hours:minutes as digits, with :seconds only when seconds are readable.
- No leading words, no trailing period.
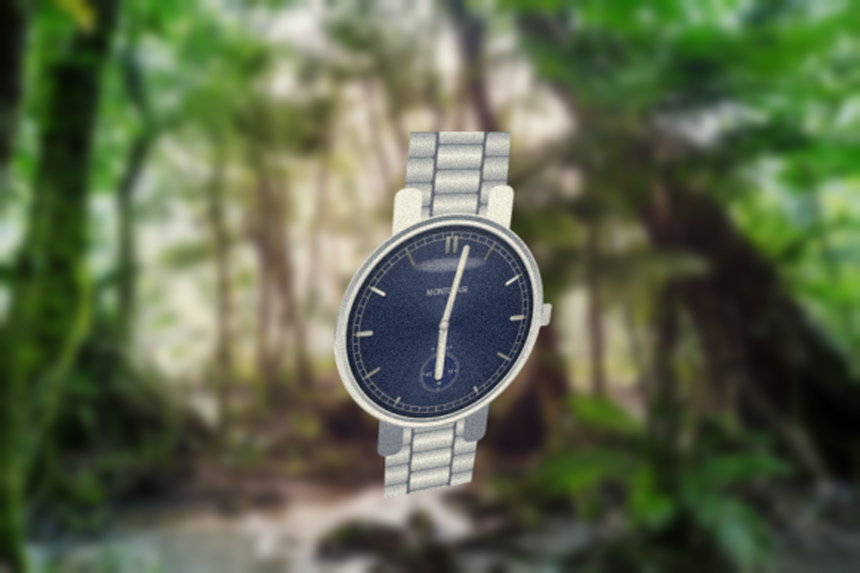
6:02
